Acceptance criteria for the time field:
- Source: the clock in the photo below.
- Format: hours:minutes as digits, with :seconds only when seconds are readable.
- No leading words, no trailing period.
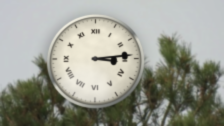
3:14
